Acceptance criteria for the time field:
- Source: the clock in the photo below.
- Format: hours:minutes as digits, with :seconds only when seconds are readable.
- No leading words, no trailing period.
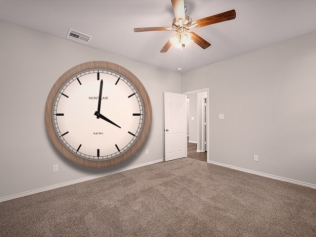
4:01
